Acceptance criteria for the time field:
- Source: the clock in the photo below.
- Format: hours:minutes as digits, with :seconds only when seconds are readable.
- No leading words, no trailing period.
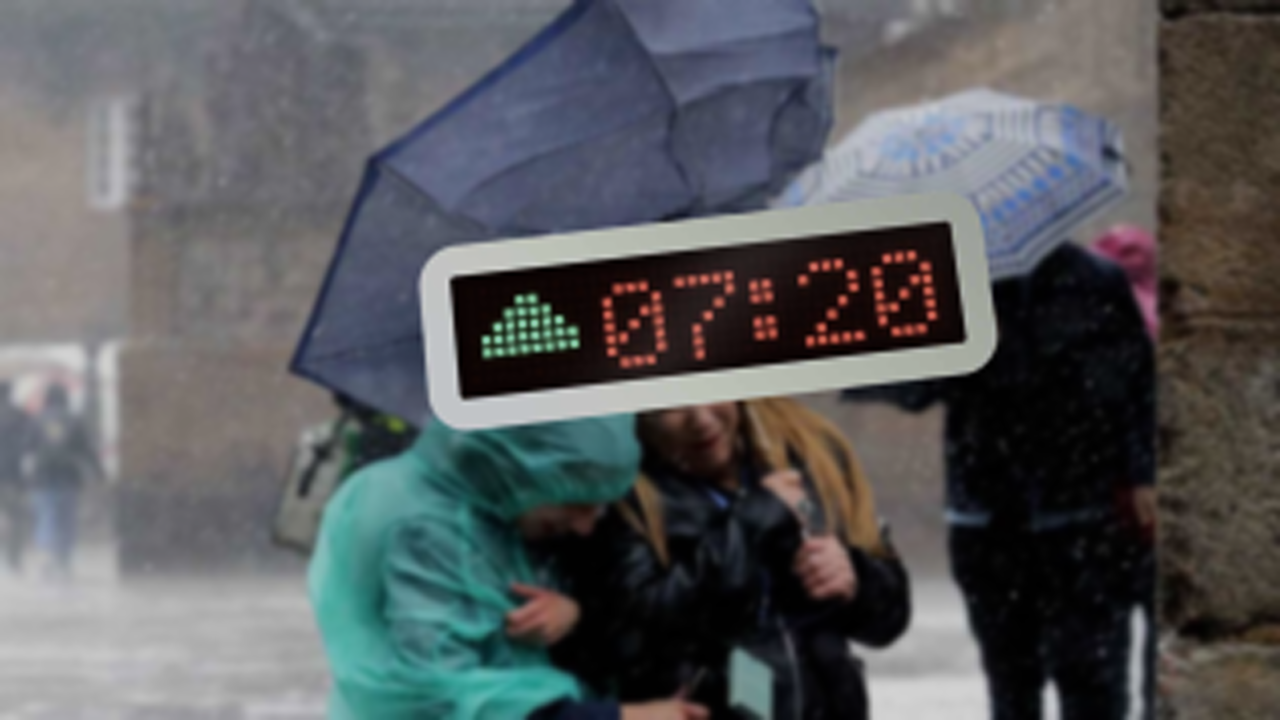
7:20
